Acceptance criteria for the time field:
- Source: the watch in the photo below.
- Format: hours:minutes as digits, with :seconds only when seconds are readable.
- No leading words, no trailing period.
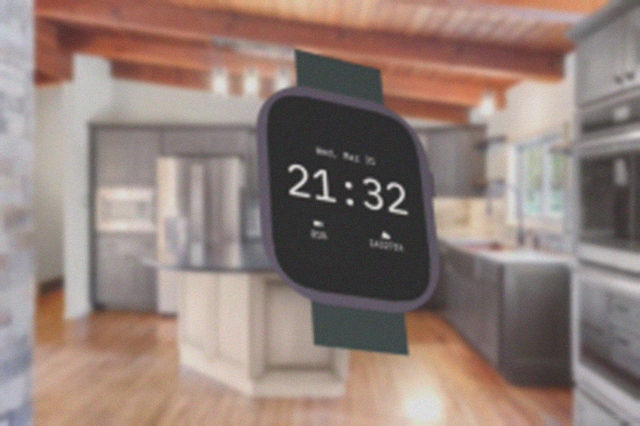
21:32
